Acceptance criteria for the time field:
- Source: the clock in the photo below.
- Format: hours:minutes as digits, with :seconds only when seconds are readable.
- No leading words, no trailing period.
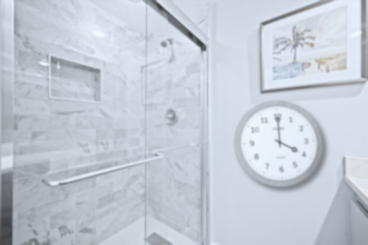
4:00
